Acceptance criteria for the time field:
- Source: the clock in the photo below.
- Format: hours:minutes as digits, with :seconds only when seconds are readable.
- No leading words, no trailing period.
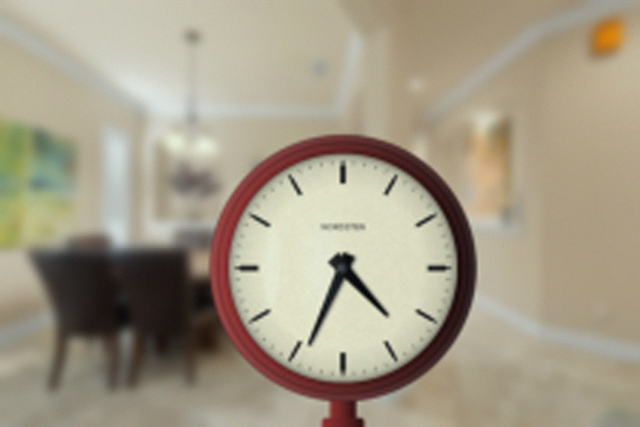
4:34
